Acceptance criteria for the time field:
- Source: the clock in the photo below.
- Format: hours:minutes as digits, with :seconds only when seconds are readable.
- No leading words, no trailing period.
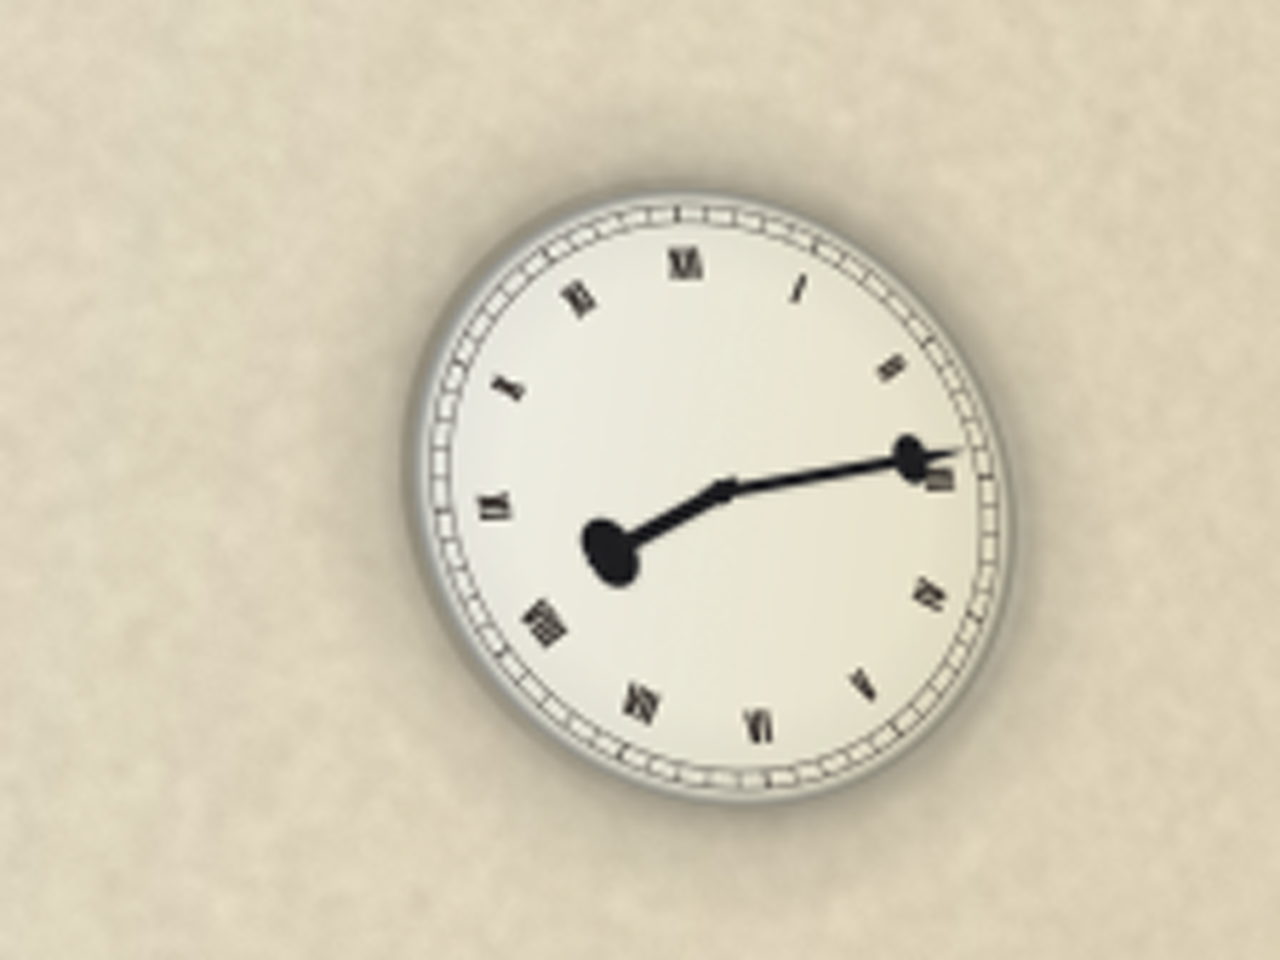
8:14
